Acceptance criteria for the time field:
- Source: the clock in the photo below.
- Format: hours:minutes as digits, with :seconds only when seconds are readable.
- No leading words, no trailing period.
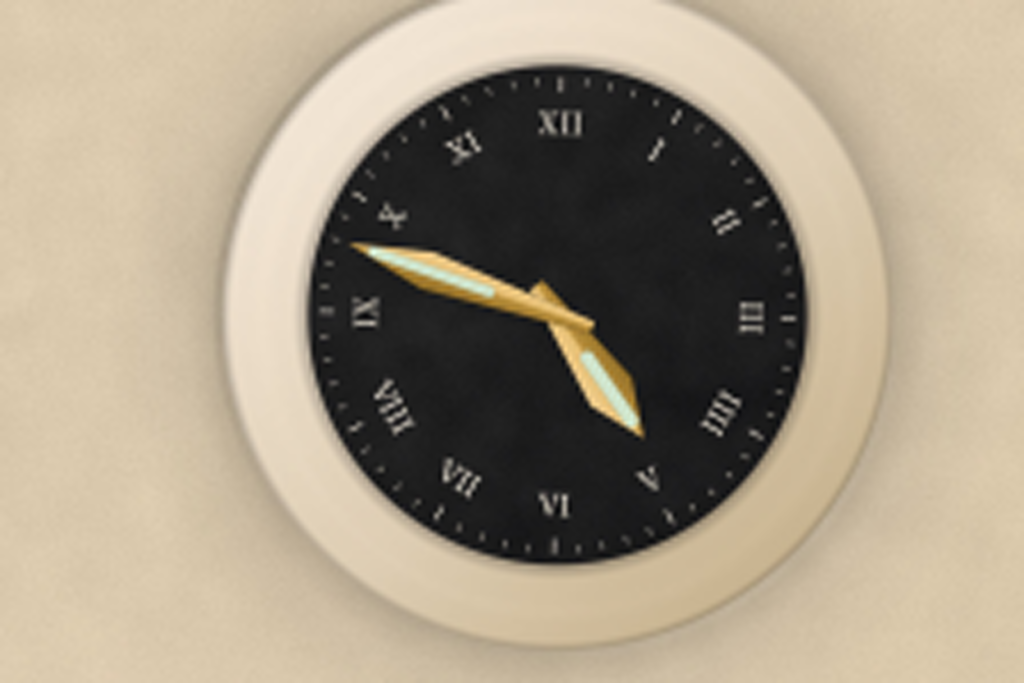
4:48
